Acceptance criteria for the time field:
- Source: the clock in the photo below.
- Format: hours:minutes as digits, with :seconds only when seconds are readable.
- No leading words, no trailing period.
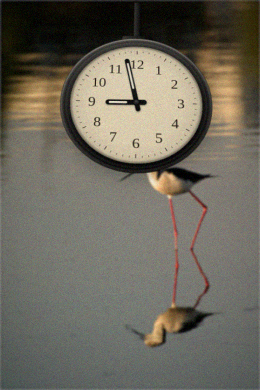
8:58
